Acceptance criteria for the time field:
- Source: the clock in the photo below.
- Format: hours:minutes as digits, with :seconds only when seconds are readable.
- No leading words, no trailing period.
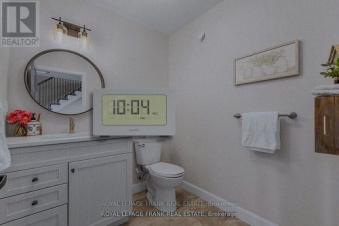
10:04
